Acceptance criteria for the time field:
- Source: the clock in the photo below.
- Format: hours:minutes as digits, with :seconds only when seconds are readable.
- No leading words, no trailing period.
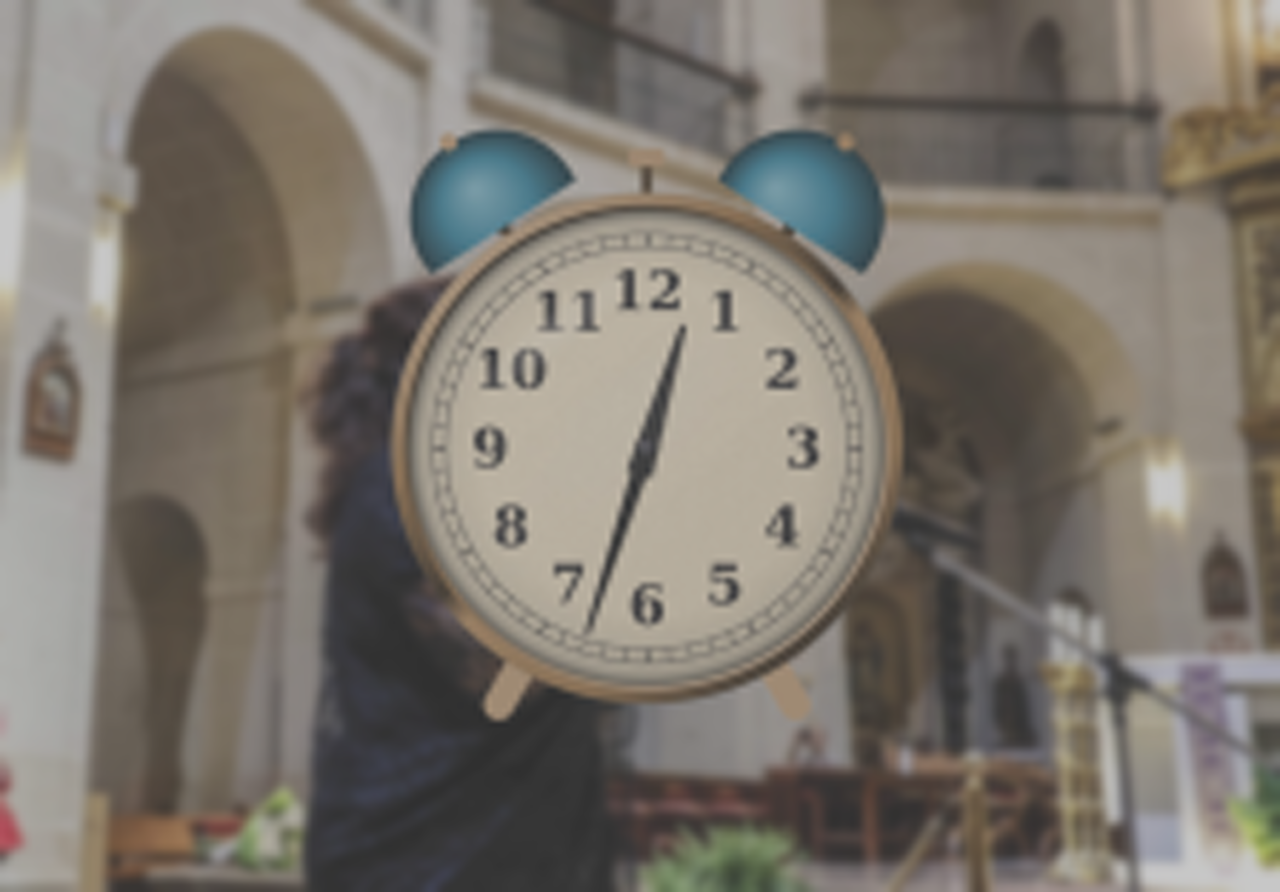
12:33
